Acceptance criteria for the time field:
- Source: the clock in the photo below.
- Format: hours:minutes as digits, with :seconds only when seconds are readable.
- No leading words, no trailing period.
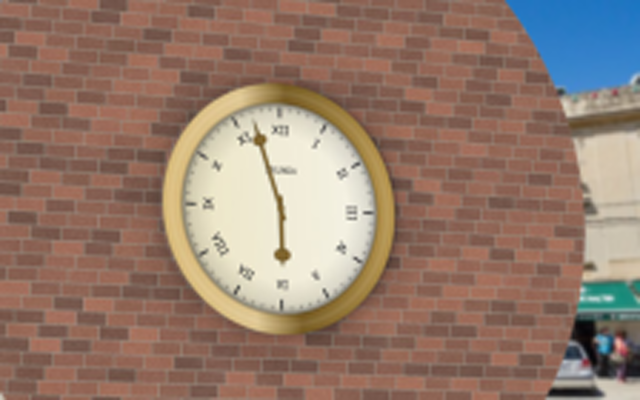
5:57
